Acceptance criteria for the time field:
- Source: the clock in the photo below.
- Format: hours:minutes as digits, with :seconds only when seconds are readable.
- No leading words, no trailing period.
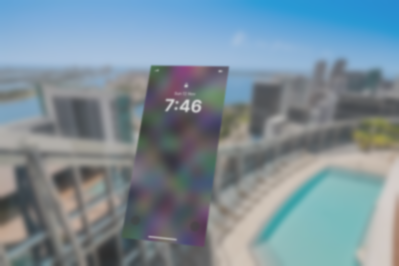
7:46
